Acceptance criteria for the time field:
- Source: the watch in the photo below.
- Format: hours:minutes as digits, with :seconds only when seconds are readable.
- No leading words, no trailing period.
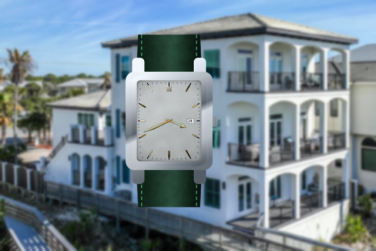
3:41
